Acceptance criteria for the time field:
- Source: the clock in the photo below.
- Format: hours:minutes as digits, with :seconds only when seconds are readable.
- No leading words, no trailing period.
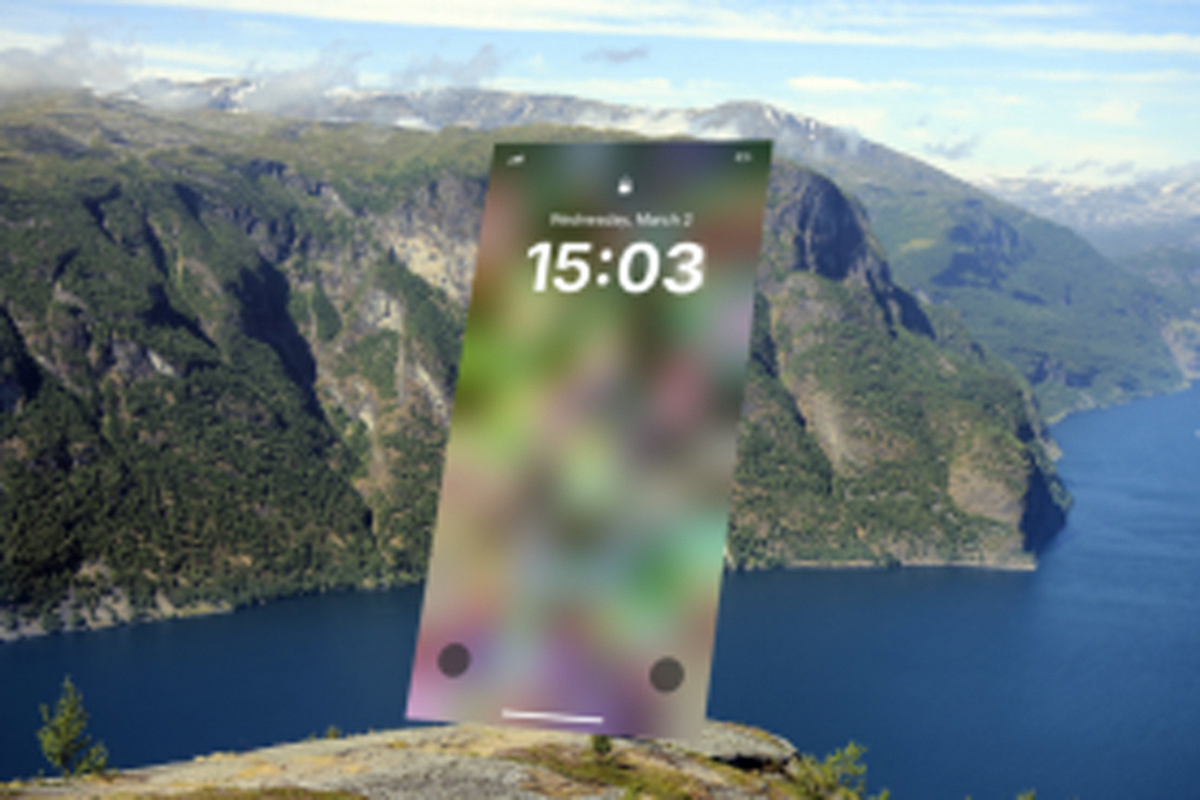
15:03
